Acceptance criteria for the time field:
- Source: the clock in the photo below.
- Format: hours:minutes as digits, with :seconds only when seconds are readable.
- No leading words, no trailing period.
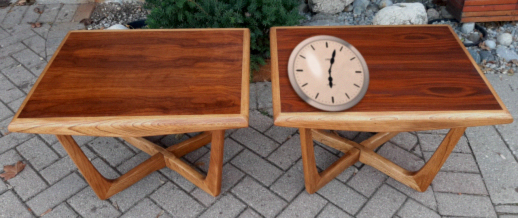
6:03
